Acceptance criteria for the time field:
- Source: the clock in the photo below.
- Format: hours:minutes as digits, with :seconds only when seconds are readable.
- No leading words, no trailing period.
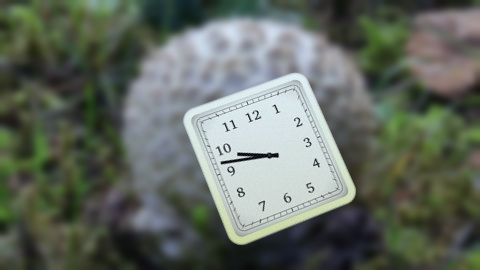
9:47
